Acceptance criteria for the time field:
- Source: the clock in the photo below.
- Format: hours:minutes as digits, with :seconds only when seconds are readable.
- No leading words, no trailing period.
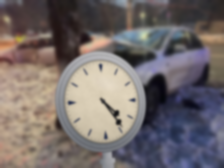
4:24
